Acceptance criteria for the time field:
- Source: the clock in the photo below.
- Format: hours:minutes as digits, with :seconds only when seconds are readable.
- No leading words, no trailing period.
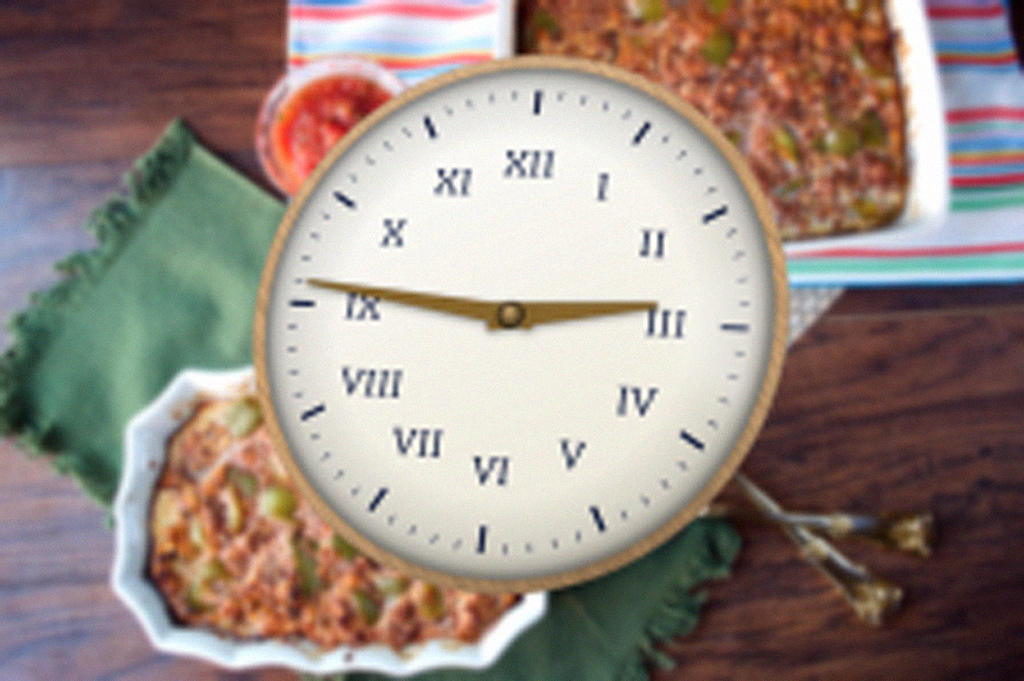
2:46
